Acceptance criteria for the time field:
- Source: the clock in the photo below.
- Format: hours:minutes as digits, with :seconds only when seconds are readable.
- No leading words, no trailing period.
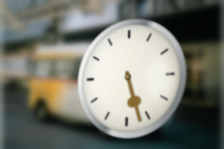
5:27
